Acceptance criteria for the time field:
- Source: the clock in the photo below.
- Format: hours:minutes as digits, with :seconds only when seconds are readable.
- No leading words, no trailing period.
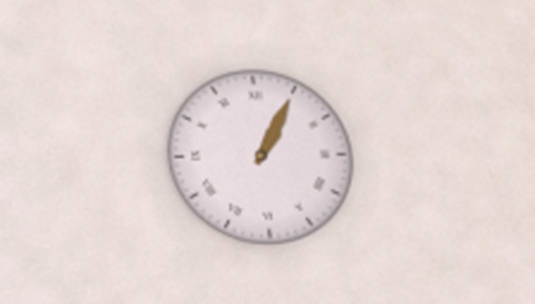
1:05
